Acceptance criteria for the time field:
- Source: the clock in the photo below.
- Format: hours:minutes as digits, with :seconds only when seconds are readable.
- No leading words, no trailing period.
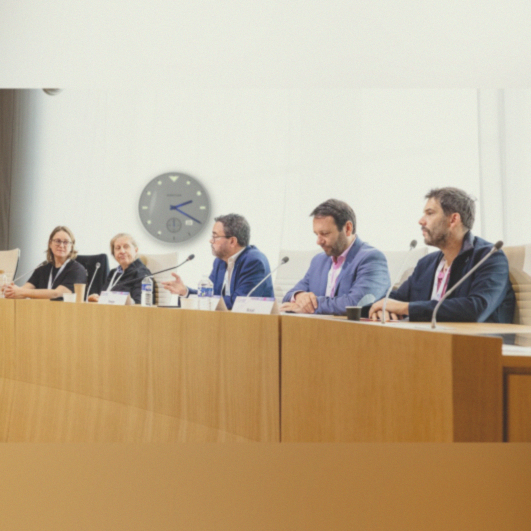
2:20
